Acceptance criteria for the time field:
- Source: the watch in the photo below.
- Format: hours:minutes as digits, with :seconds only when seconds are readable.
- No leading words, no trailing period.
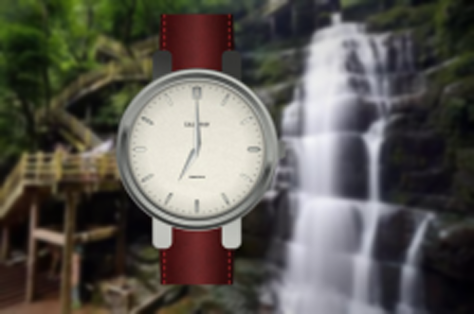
7:00
